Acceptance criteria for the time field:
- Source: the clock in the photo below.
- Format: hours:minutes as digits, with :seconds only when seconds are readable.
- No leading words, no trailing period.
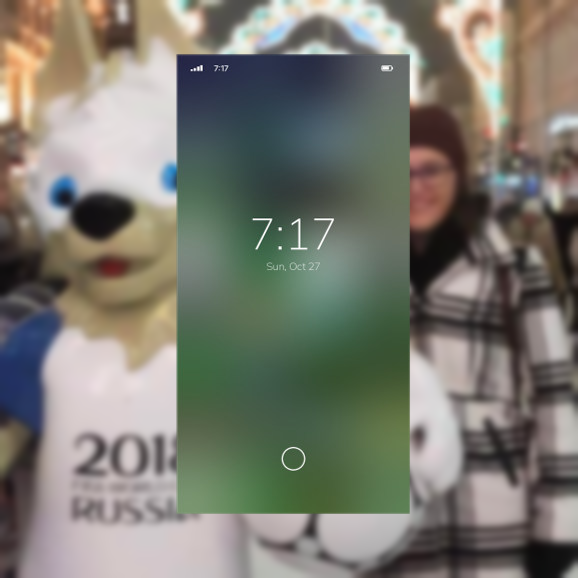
7:17
